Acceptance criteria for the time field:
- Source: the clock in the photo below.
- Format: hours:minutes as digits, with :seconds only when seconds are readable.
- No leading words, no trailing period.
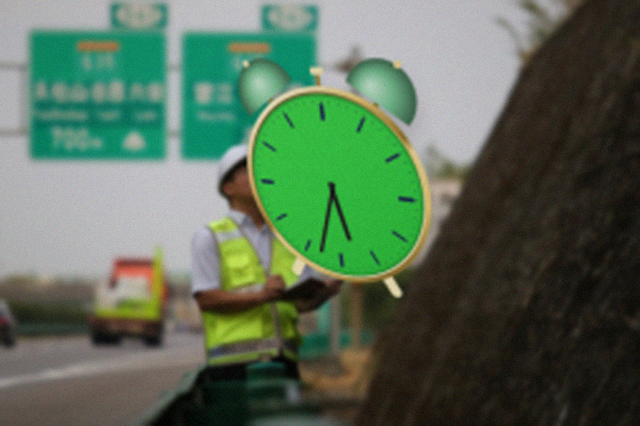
5:33
